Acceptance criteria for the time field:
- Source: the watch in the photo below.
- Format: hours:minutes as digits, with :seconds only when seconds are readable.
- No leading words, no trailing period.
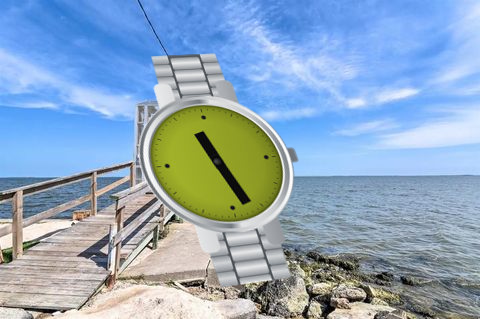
11:27
